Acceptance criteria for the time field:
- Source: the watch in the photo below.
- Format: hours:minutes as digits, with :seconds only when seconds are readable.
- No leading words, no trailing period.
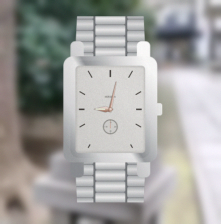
9:02
